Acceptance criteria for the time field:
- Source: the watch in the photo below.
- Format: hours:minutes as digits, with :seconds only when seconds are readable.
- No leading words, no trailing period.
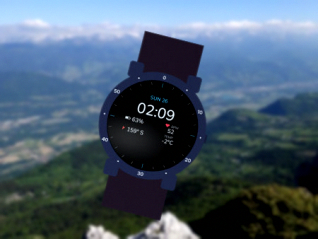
2:09
